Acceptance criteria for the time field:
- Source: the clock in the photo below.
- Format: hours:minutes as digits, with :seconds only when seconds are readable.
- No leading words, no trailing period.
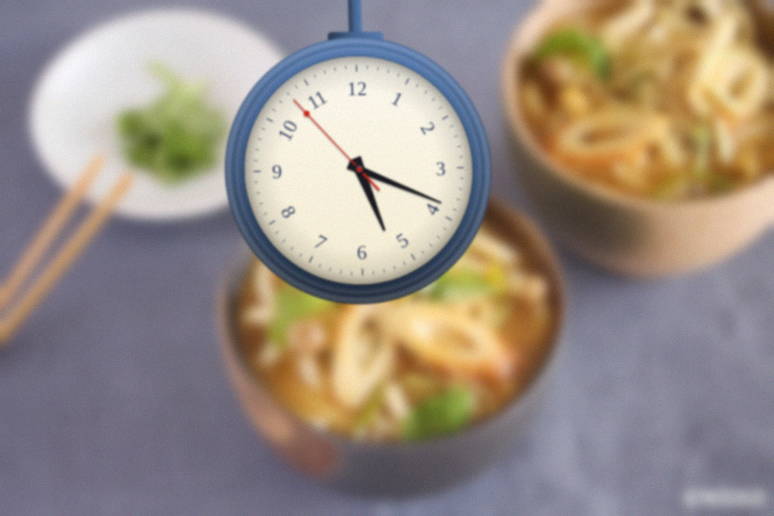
5:18:53
